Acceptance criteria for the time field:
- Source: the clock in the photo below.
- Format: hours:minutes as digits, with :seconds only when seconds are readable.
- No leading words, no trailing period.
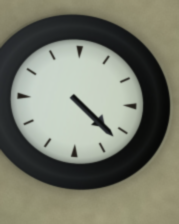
4:22
